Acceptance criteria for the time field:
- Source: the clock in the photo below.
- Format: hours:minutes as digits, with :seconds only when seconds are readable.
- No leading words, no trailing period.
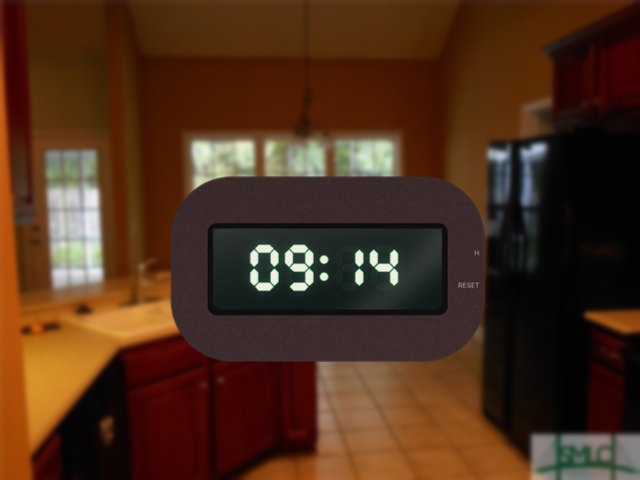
9:14
